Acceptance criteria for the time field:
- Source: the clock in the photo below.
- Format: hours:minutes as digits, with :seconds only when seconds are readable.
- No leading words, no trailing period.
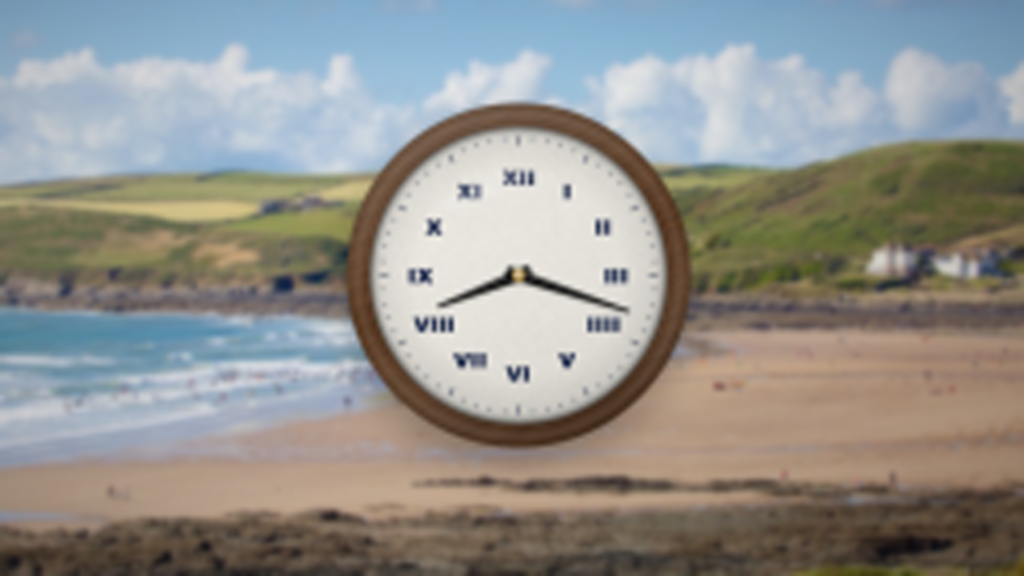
8:18
